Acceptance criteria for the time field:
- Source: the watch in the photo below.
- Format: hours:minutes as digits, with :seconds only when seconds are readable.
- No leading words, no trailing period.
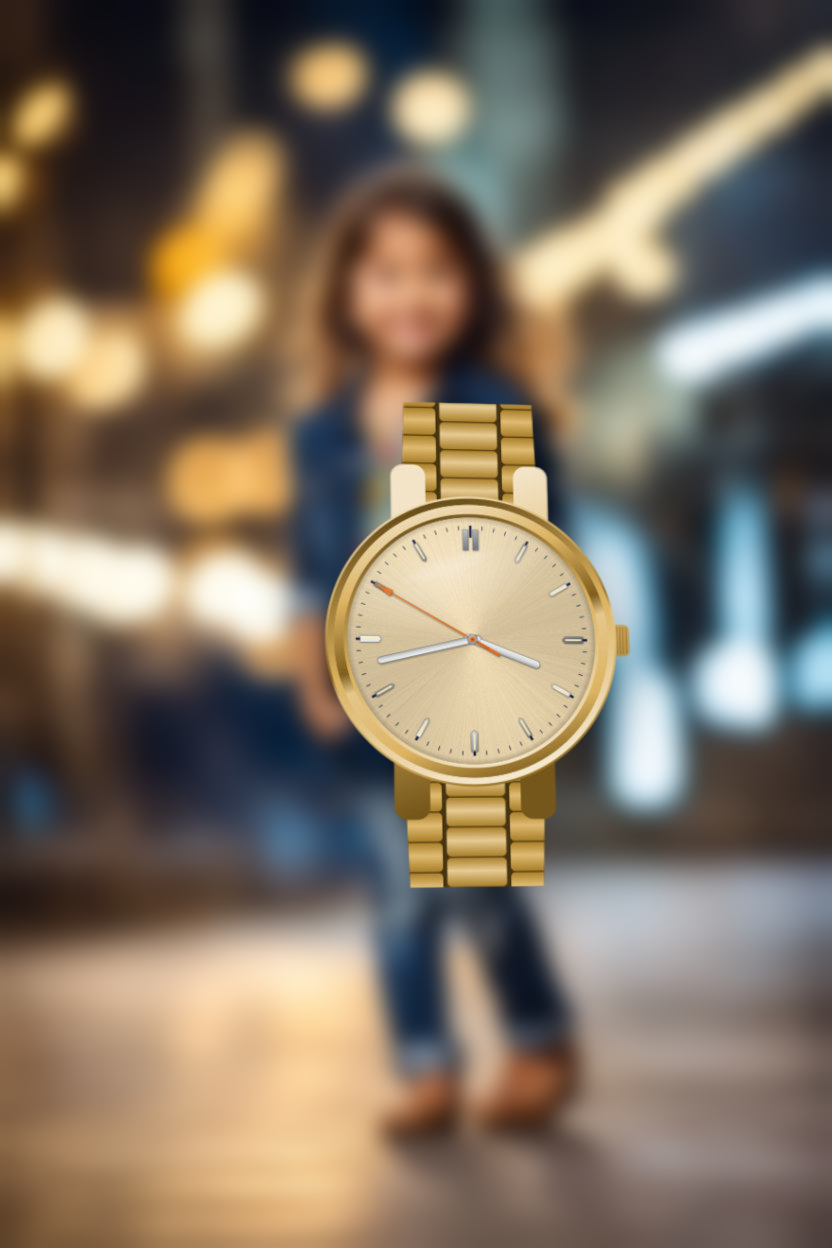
3:42:50
